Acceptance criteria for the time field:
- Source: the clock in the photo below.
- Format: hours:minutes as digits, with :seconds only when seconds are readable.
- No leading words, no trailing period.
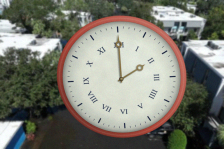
2:00
